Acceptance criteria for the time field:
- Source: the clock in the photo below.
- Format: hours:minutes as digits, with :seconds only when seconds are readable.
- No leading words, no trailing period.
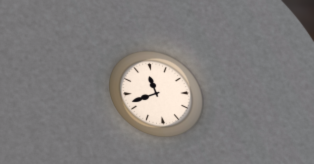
11:42
